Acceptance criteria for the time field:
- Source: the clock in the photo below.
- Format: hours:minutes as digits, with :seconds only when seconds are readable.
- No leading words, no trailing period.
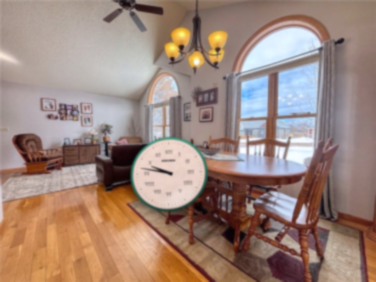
9:47
